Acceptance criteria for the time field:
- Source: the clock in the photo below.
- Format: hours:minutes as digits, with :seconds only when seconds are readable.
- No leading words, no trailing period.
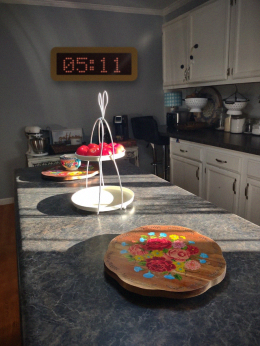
5:11
